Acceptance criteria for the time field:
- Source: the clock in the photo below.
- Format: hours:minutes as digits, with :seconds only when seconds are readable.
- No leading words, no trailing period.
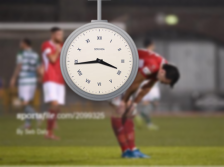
3:44
